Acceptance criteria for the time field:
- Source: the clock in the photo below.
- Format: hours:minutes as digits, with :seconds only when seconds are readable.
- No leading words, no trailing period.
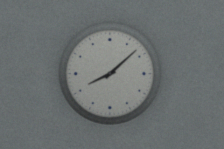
8:08
